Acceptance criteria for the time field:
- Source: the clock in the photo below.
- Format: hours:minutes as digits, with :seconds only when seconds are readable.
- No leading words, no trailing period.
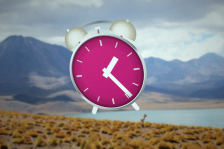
1:24
